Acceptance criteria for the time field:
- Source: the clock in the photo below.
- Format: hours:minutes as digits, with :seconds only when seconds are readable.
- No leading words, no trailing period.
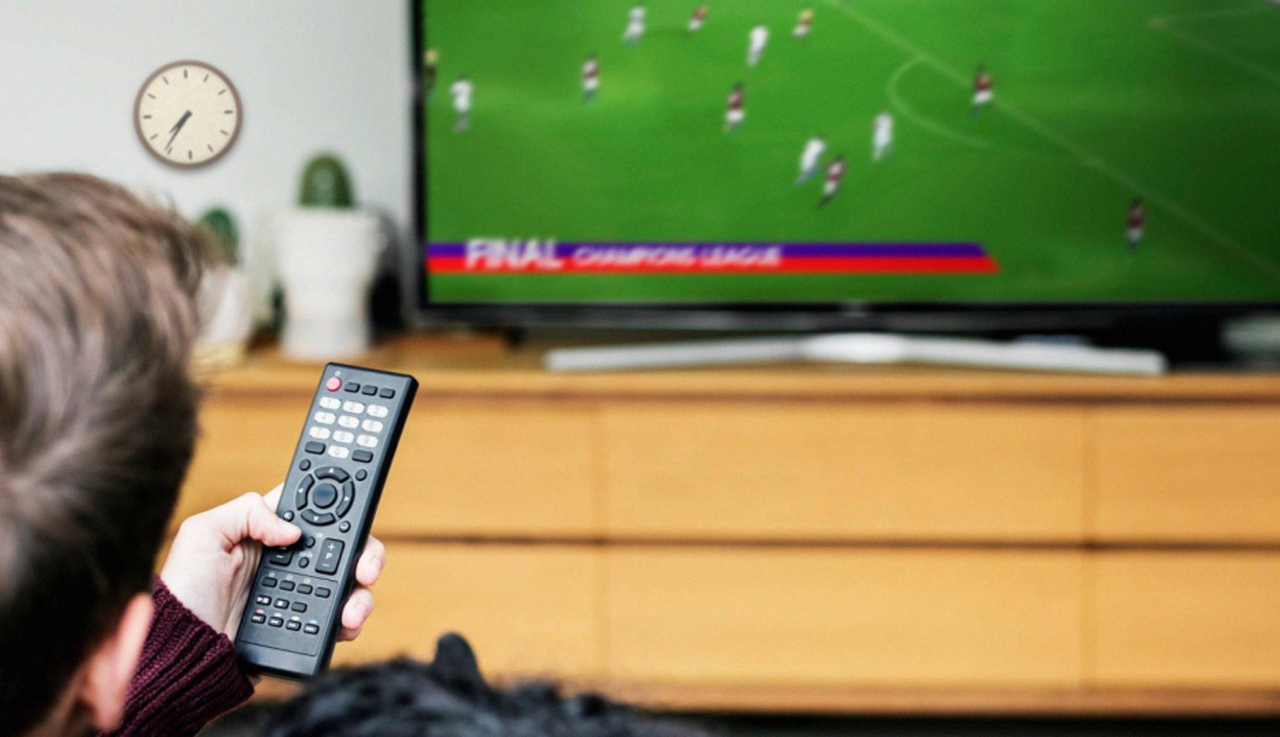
7:36
